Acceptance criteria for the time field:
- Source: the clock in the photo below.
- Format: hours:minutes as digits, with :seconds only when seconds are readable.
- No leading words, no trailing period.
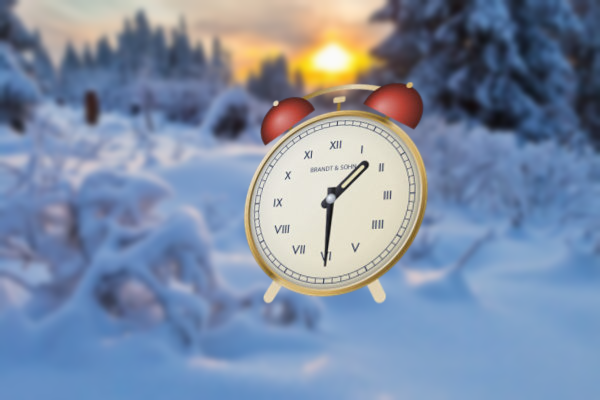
1:30
